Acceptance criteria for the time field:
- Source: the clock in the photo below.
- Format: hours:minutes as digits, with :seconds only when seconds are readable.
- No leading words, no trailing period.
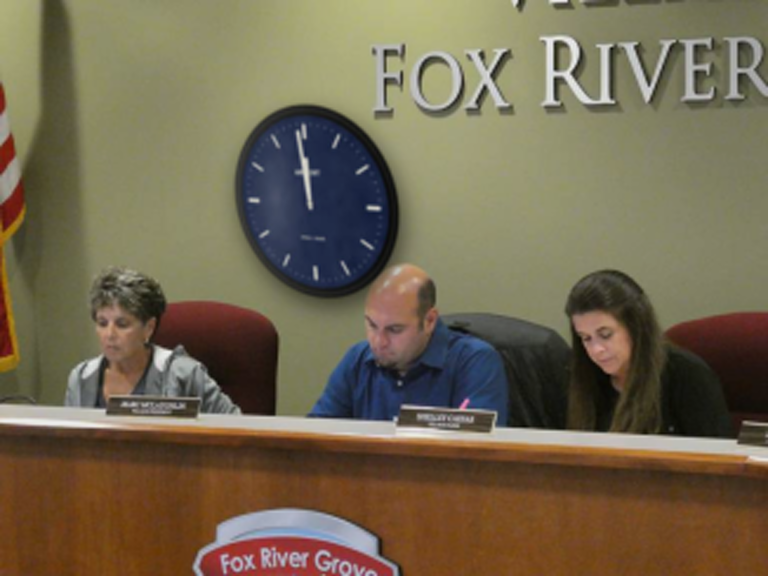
11:59
